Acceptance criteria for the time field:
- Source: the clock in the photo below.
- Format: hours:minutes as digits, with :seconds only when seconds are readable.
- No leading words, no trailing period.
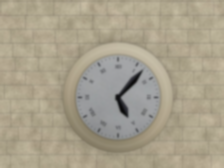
5:07
